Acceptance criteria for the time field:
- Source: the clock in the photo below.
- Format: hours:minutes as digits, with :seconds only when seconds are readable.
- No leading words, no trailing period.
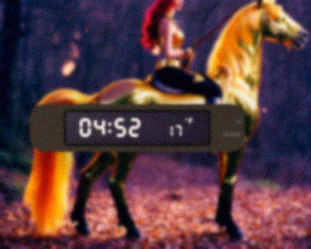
4:52
